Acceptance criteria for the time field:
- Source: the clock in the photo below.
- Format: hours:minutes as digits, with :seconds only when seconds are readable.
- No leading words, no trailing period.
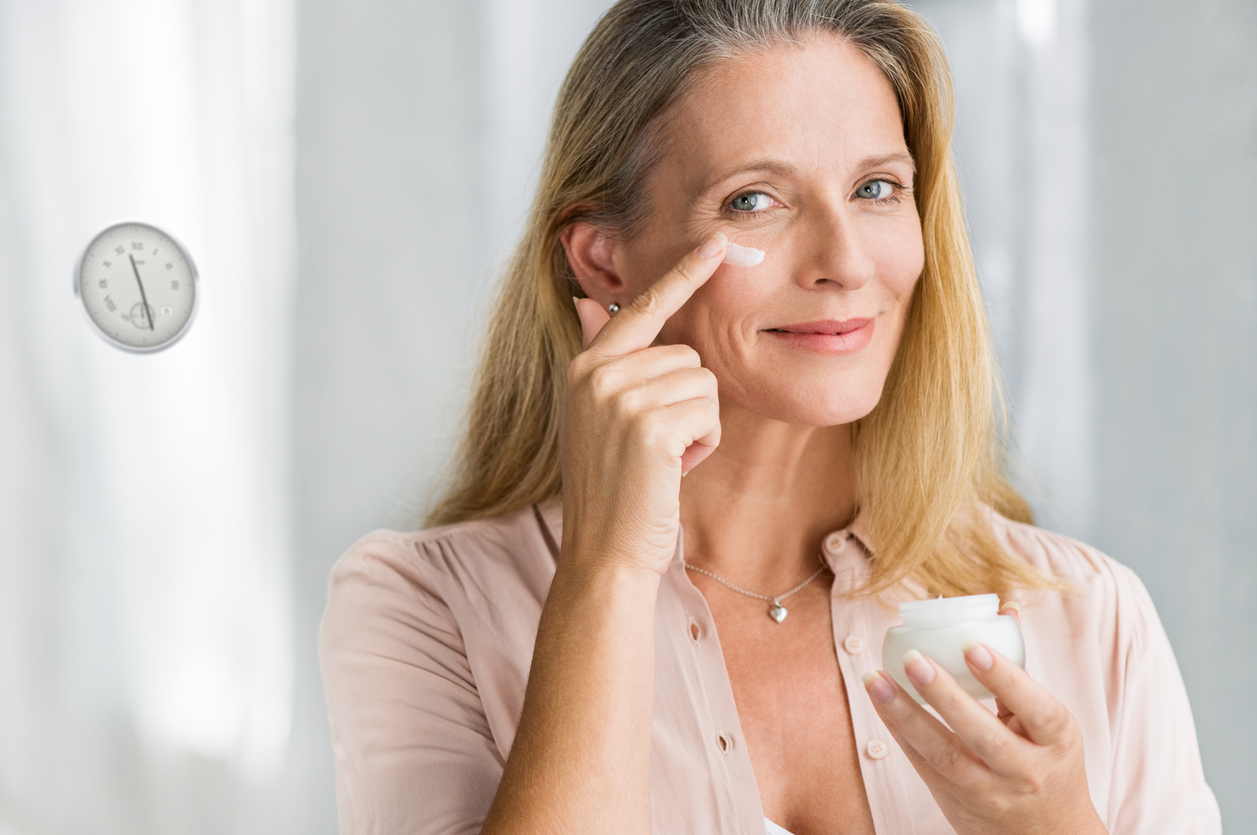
11:28
